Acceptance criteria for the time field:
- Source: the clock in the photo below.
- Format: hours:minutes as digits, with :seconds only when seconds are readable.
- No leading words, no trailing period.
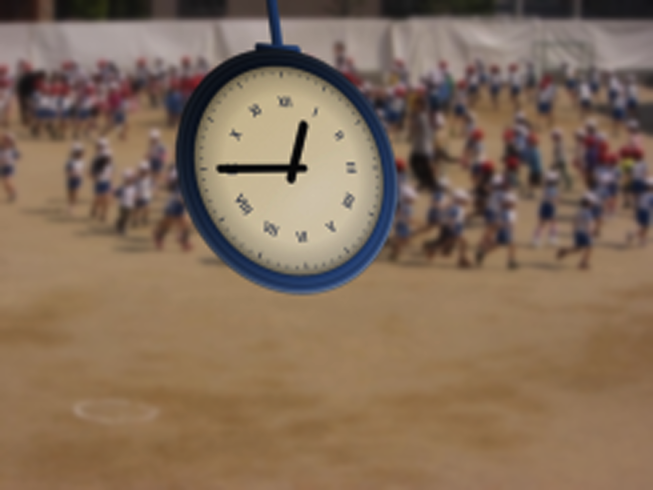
12:45
